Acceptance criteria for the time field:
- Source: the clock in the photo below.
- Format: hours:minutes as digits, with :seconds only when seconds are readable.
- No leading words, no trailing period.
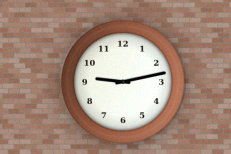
9:13
